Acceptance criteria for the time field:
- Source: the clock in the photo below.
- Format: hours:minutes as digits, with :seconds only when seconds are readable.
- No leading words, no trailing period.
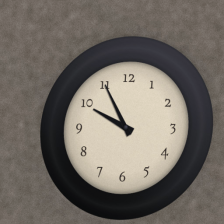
9:55
